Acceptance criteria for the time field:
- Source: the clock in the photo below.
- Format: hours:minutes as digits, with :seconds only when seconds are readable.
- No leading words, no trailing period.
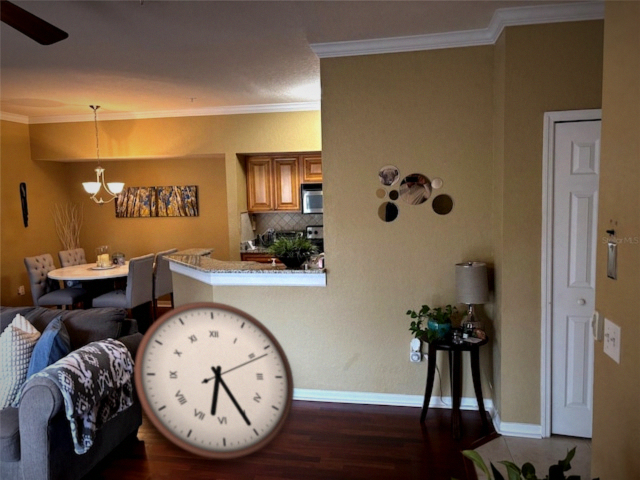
6:25:11
